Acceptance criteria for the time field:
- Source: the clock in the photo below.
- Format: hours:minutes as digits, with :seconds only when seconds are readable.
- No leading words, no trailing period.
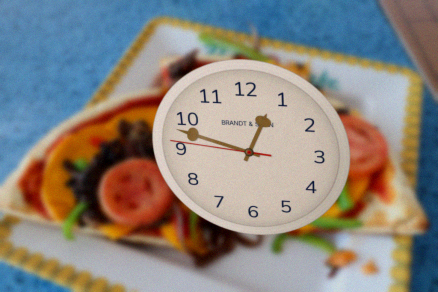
12:47:46
